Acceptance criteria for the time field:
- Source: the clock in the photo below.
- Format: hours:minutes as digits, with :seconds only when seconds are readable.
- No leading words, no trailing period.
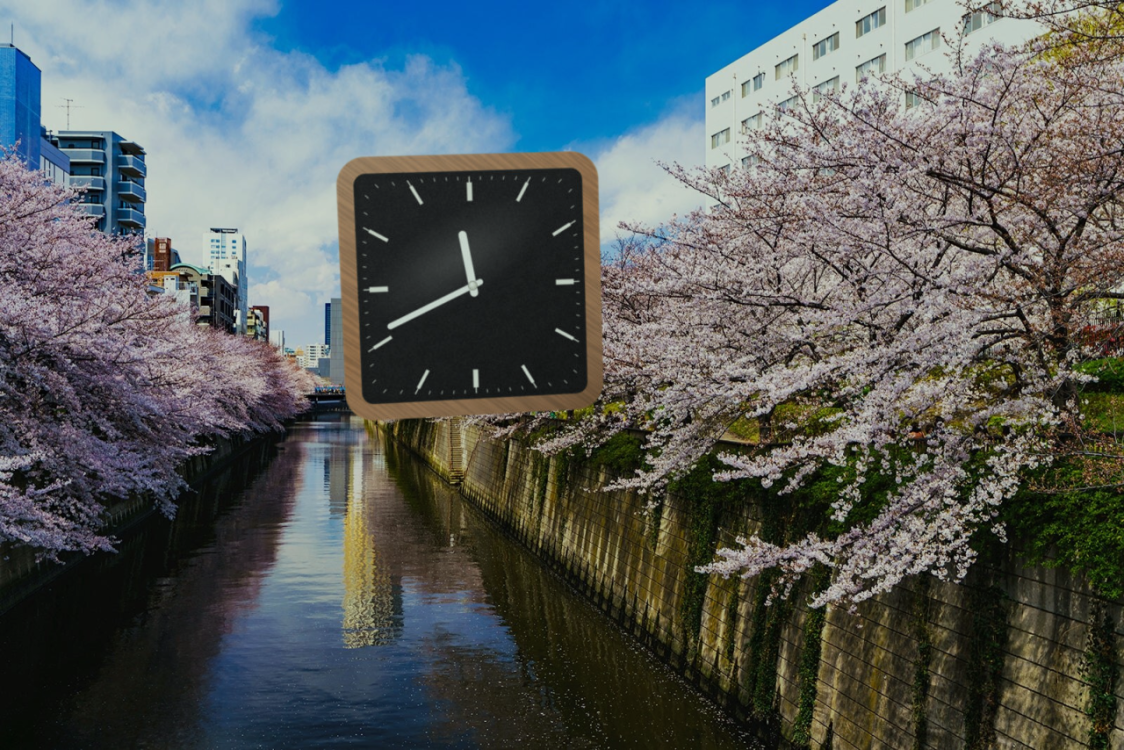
11:41
